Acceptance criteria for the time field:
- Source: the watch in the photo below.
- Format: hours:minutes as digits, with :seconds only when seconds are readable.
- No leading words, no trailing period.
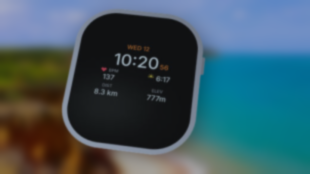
10:20
